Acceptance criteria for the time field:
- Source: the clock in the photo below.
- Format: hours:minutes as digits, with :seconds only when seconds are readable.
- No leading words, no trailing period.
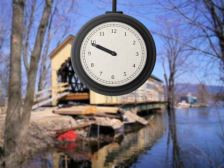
9:49
